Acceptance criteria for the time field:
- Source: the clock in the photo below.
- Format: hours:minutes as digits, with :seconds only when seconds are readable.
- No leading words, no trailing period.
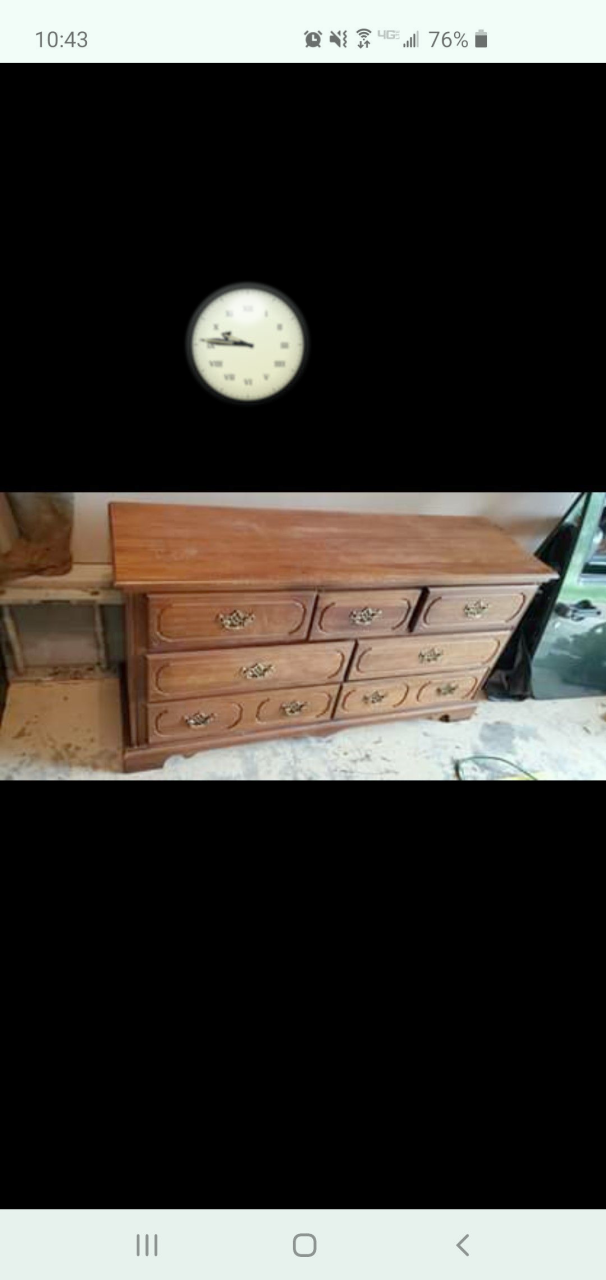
9:46
